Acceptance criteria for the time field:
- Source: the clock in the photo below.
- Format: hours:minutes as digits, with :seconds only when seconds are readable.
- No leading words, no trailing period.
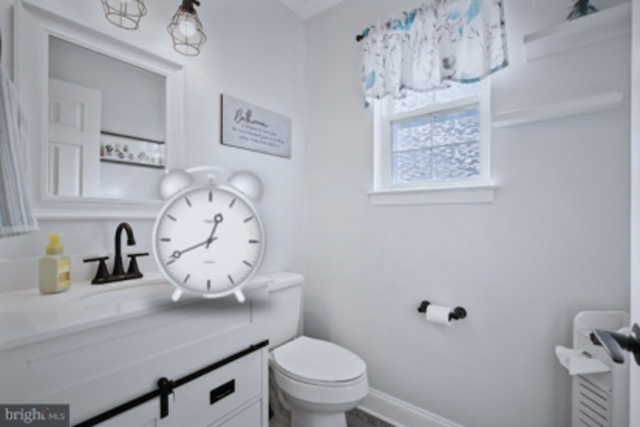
12:41
